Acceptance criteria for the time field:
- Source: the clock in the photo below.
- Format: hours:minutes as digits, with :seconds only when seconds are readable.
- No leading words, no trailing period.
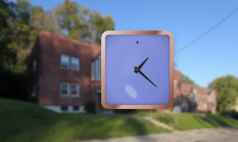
1:22
